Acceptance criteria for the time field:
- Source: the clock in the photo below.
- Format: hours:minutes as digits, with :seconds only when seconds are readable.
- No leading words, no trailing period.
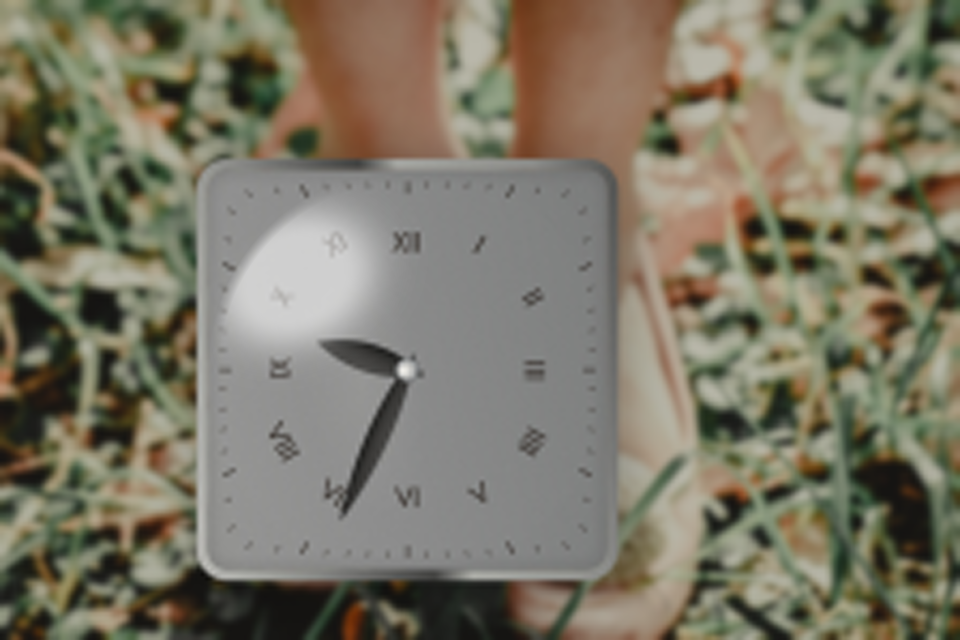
9:34
